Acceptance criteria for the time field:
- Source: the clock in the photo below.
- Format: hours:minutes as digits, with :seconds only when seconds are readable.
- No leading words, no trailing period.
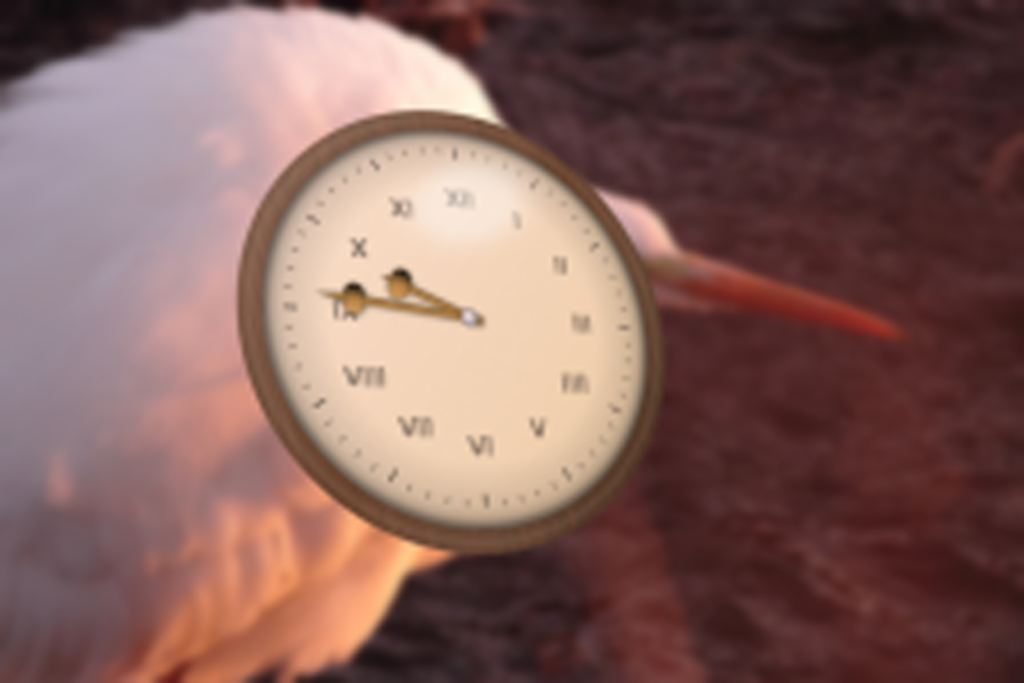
9:46
